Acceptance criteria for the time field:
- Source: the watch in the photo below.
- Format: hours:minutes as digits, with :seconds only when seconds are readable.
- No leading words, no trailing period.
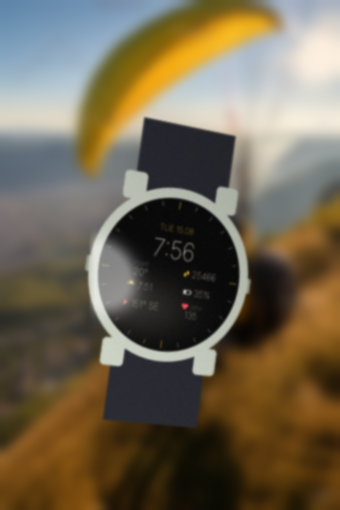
7:56
